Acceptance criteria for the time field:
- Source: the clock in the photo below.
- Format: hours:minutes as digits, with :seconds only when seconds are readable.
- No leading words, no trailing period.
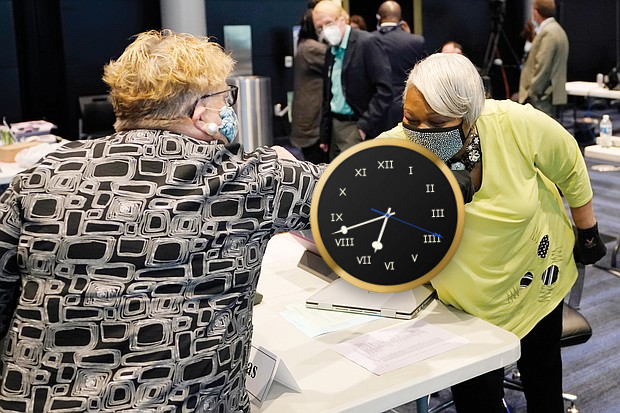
6:42:19
